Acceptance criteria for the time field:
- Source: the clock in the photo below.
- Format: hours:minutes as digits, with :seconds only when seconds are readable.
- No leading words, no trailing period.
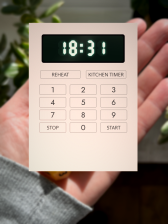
18:31
